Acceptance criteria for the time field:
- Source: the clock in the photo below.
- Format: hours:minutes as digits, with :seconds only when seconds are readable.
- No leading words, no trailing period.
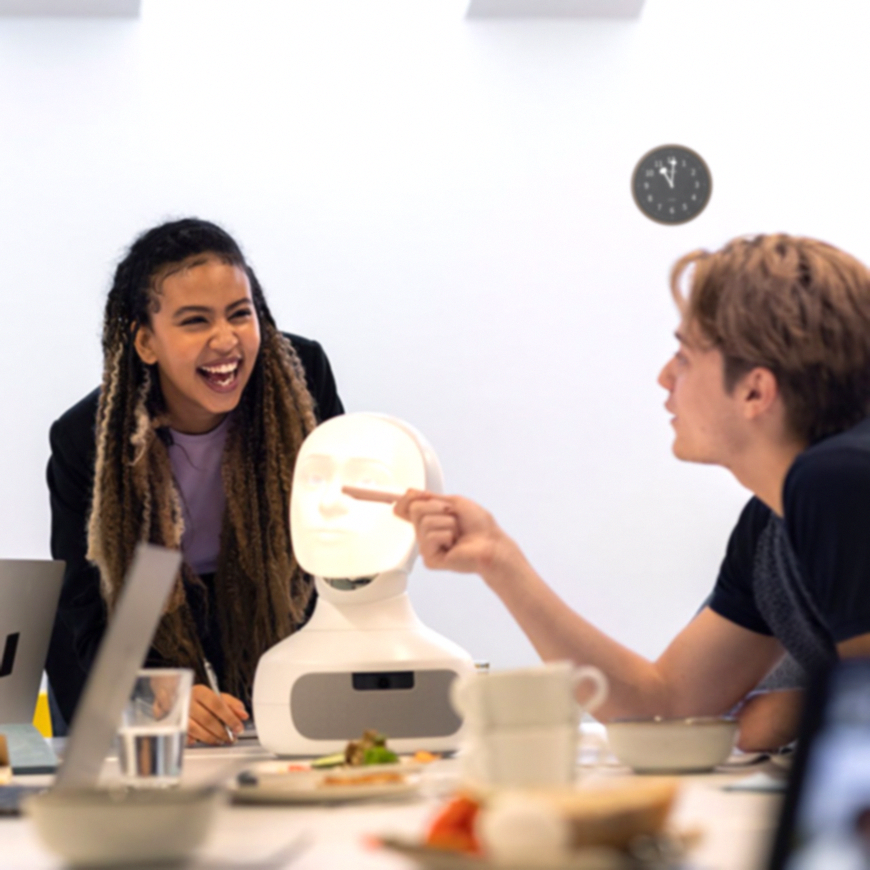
11:01
